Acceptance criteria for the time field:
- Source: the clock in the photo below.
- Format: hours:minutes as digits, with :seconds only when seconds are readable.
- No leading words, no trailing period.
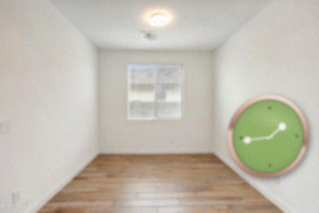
1:44
